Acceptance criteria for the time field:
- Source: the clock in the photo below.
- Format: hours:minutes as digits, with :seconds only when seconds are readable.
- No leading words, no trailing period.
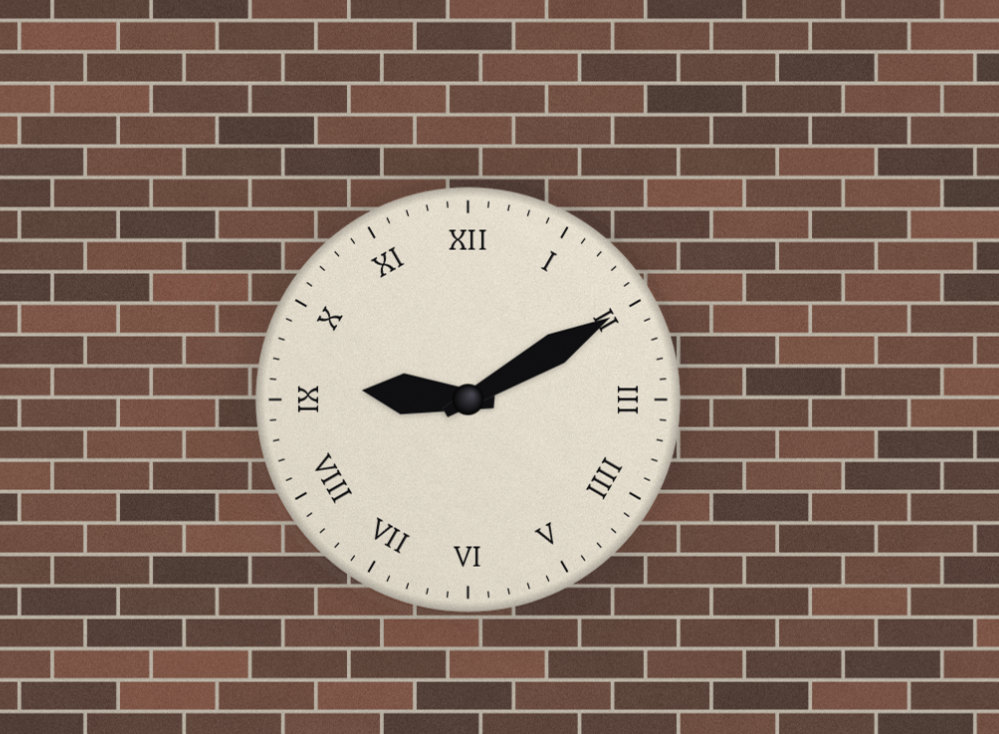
9:10
